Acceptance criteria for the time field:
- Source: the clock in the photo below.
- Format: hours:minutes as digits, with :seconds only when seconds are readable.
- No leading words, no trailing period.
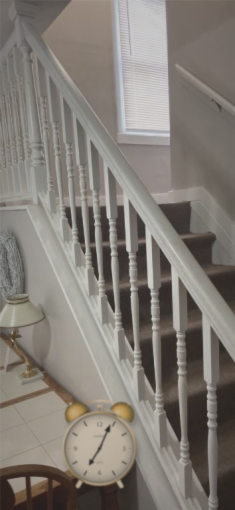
7:04
